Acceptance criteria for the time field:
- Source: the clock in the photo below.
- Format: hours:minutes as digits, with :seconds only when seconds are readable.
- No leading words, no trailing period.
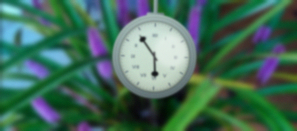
5:54
